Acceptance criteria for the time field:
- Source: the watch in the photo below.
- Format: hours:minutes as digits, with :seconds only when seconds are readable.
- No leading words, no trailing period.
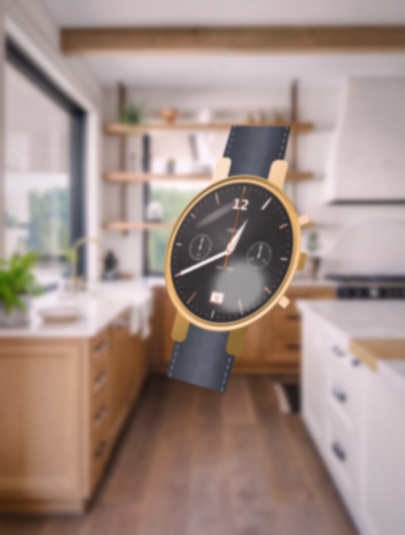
12:40
